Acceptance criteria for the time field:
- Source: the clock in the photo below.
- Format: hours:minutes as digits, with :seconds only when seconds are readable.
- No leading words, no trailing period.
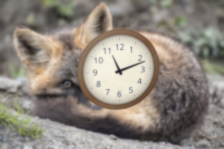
11:12
